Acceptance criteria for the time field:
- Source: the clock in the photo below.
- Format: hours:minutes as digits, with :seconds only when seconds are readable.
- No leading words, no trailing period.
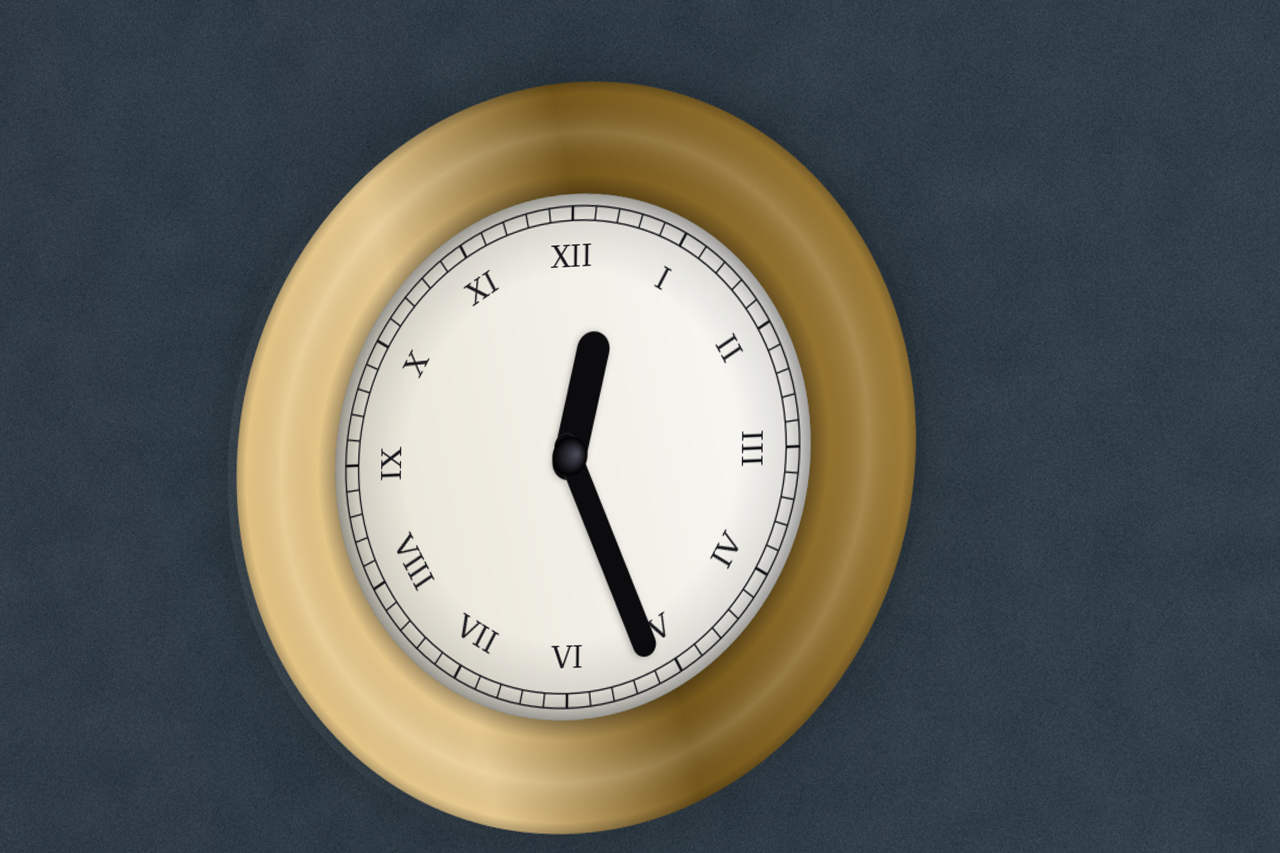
12:26
